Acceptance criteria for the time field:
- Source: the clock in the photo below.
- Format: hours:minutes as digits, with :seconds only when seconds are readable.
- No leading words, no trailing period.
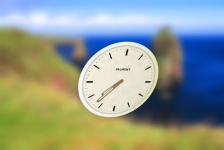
7:37
